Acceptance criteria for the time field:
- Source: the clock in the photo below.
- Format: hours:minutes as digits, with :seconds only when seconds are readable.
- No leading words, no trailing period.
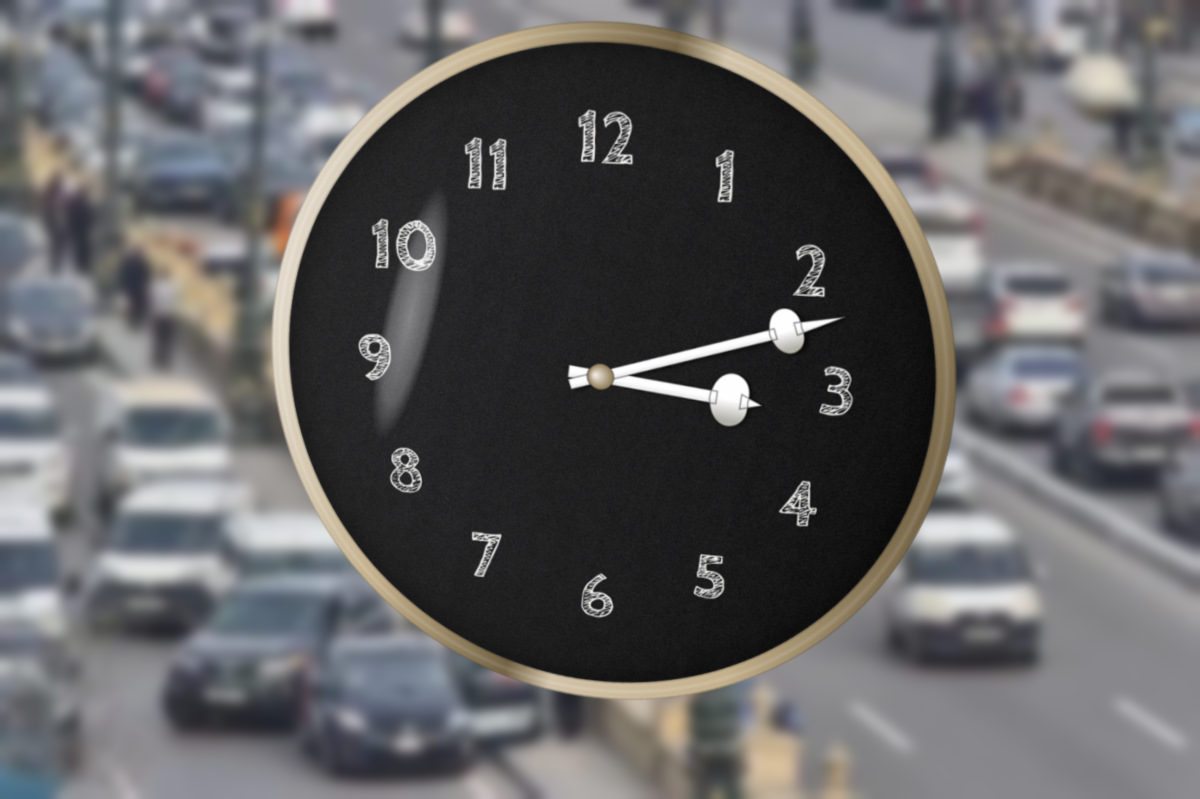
3:12
